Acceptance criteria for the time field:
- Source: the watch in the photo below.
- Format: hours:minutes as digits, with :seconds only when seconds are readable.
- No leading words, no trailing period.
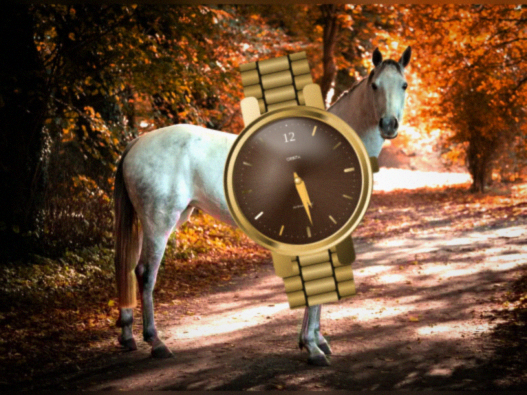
5:29
